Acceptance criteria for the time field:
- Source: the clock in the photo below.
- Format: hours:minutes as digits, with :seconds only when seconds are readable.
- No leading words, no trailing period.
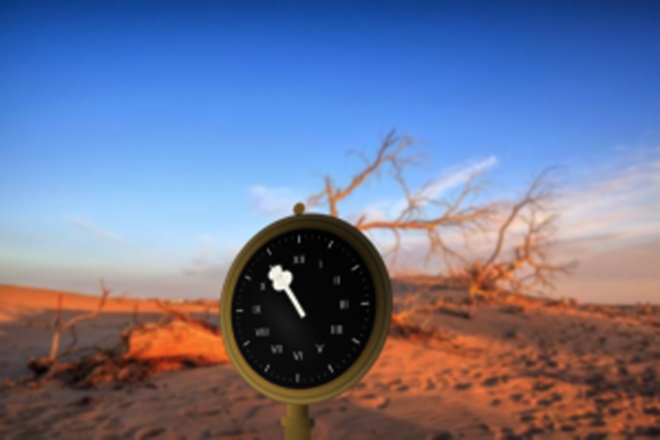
10:54
